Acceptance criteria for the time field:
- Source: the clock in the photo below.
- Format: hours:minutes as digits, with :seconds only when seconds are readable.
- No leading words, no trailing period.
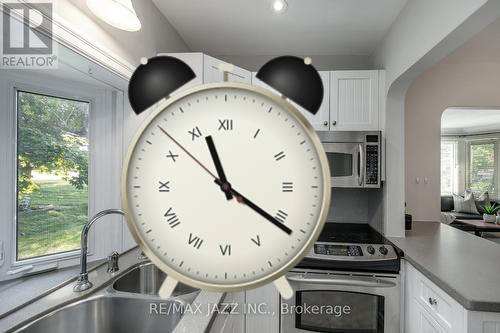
11:20:52
